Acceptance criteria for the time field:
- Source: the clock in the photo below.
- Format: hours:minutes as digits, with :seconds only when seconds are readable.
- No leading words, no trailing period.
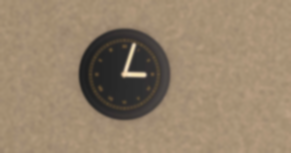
3:03
